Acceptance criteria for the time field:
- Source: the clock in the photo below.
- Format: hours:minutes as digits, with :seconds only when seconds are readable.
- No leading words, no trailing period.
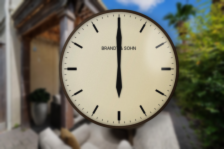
6:00
